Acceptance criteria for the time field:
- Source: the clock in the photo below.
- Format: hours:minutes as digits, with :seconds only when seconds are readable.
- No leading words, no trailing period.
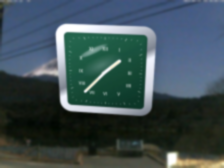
1:37
